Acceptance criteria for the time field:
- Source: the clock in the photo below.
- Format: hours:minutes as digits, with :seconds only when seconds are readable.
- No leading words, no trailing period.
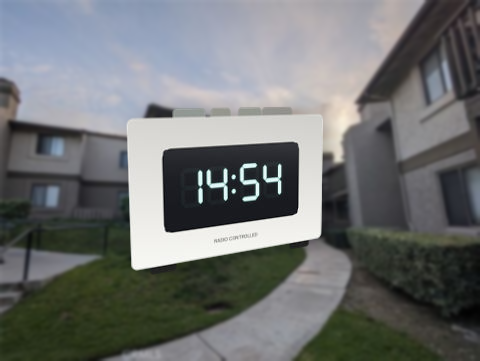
14:54
